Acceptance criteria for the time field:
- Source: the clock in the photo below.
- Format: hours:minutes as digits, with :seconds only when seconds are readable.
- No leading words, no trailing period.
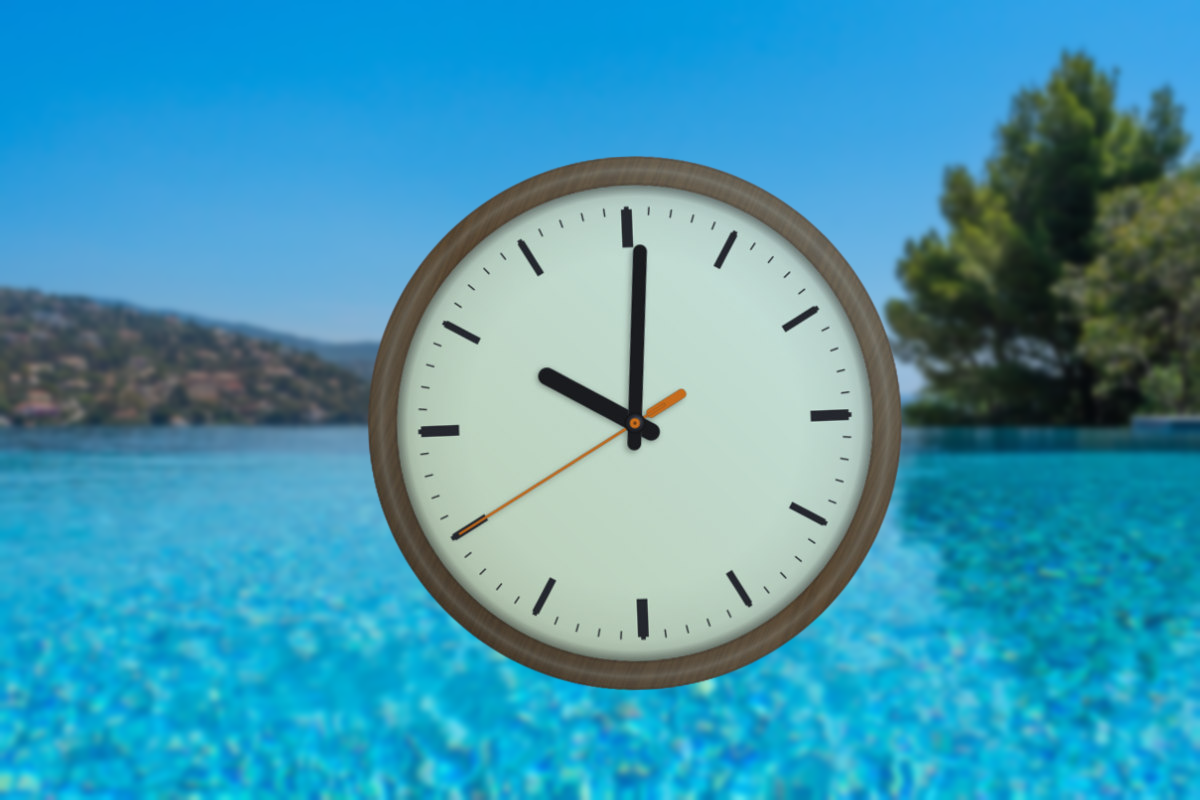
10:00:40
